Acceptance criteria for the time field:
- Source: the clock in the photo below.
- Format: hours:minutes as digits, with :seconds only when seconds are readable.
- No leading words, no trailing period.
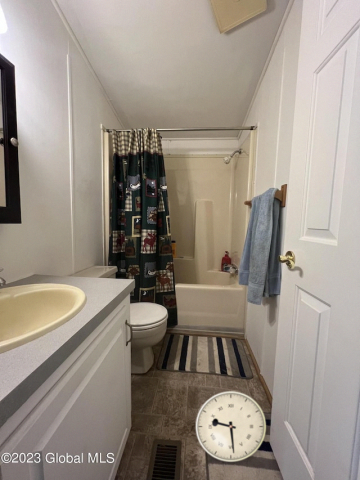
9:29
